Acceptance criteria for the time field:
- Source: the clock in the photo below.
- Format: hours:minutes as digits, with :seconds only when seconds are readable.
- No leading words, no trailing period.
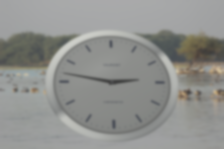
2:47
